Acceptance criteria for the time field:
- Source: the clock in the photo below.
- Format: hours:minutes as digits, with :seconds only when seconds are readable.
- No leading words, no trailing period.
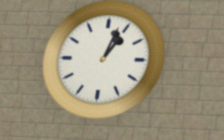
1:03
